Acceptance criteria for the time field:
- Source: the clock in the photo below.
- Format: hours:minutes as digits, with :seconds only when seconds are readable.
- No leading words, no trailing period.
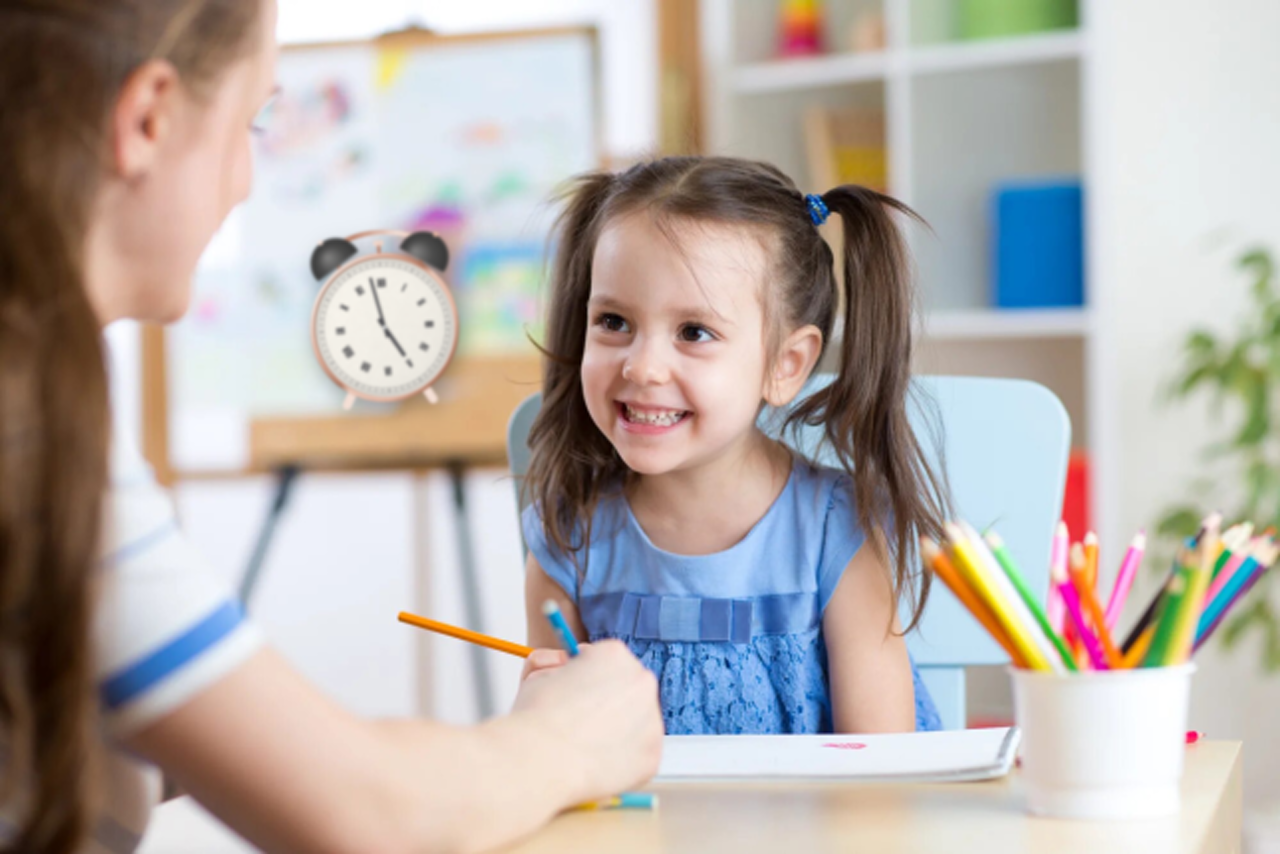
4:58
